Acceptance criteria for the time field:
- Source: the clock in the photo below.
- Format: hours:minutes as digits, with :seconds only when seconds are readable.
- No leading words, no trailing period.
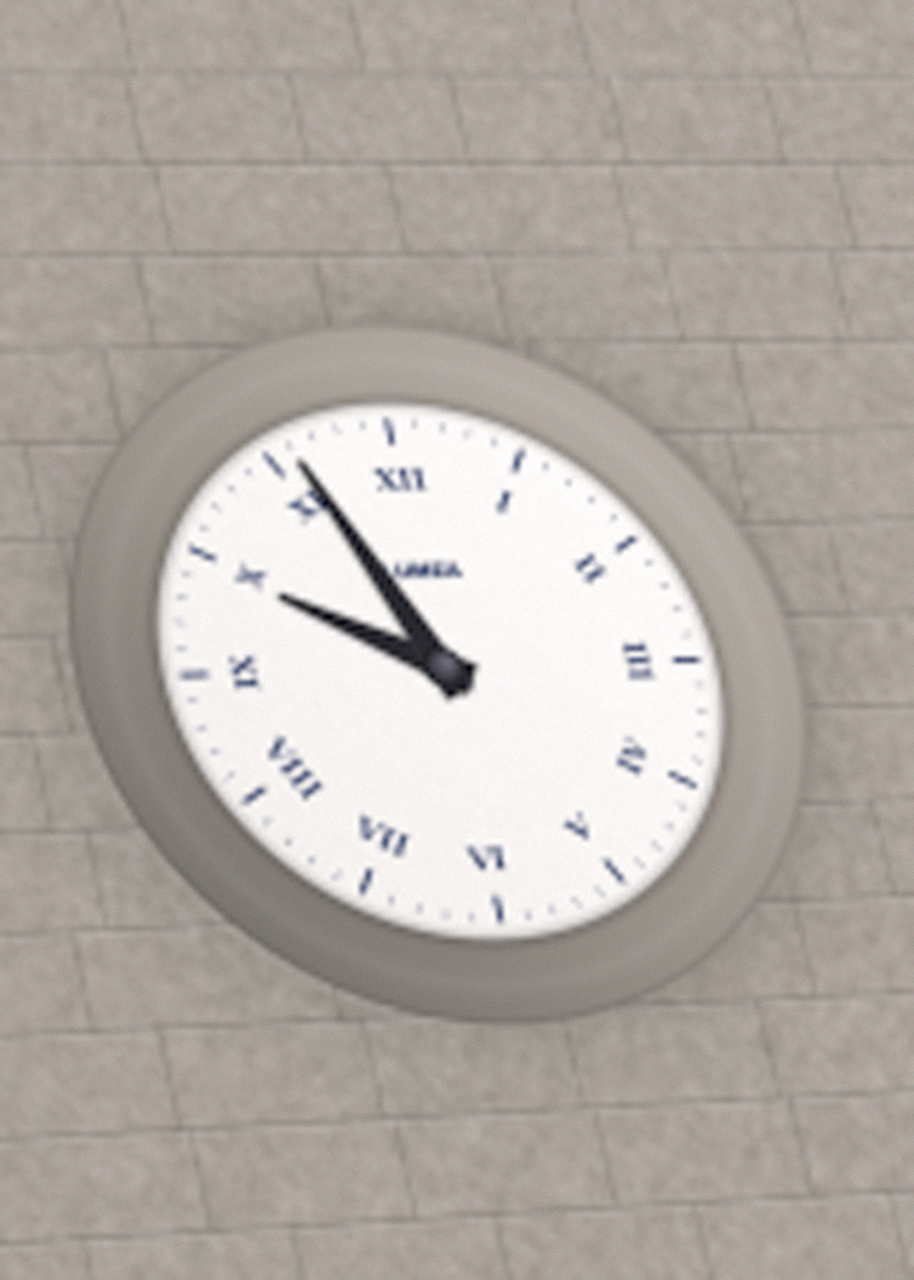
9:56
